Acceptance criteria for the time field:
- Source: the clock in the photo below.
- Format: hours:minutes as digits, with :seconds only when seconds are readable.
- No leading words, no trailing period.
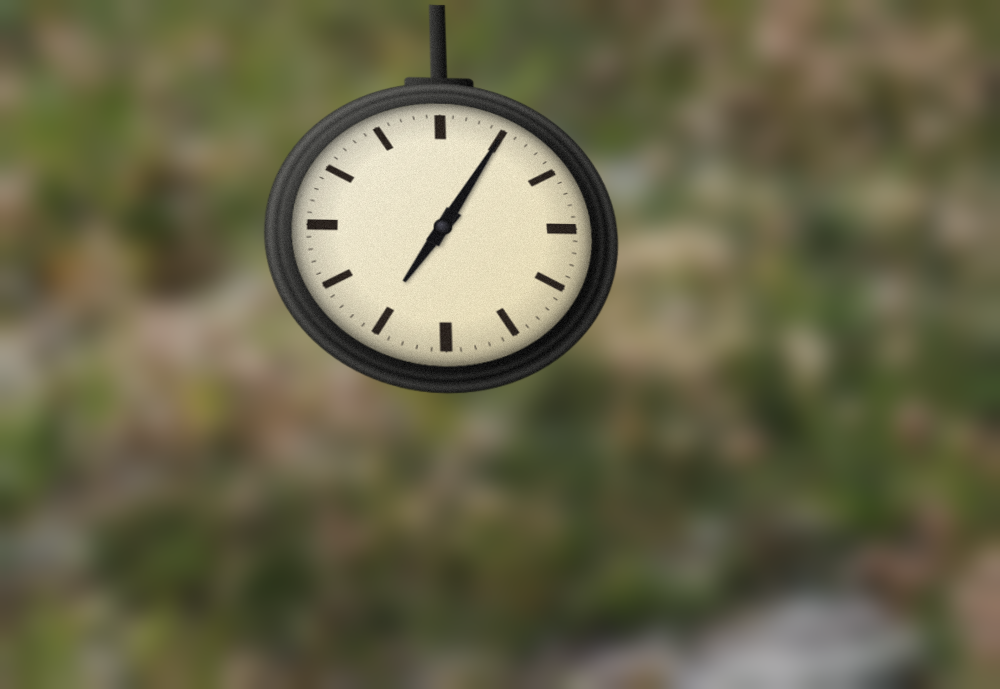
7:05
